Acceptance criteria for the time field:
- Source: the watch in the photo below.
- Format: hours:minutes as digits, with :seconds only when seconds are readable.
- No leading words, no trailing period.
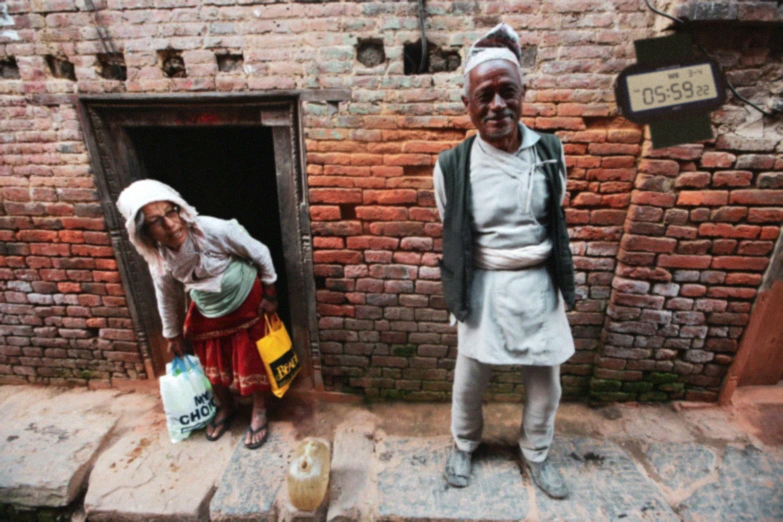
5:59
